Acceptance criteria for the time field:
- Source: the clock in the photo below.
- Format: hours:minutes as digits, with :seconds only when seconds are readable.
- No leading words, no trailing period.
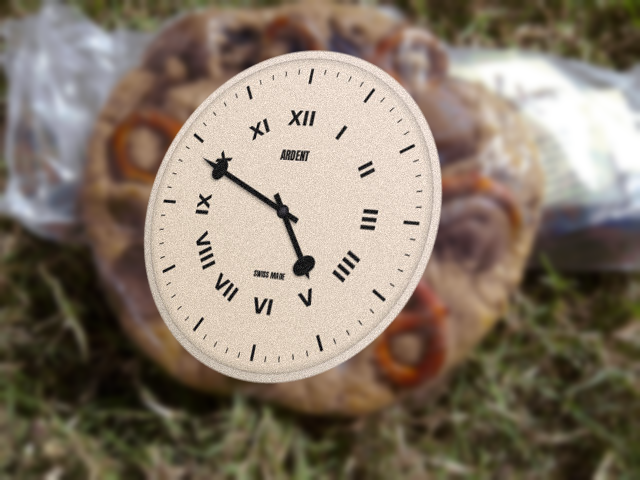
4:49
